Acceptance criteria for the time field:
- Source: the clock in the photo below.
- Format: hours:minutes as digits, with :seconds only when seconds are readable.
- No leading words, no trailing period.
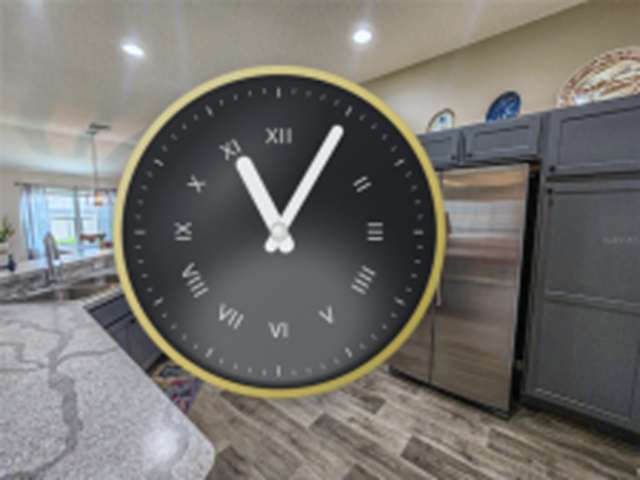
11:05
